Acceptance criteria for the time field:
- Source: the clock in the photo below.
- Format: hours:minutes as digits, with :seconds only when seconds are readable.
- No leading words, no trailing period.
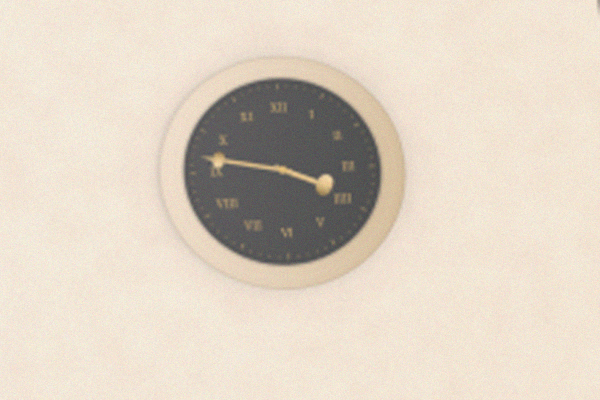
3:47
